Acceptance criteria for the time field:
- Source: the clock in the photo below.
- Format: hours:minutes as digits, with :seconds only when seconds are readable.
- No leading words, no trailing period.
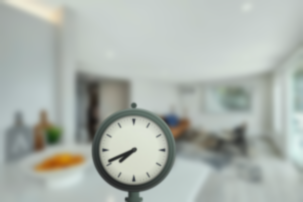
7:41
